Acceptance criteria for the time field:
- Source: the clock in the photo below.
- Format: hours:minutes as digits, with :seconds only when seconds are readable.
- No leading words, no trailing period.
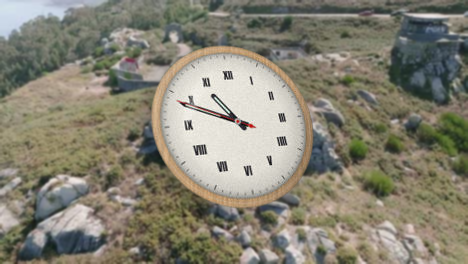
10:48:49
